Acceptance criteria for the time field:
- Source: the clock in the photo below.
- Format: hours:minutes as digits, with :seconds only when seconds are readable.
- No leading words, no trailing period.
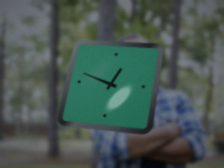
12:48
